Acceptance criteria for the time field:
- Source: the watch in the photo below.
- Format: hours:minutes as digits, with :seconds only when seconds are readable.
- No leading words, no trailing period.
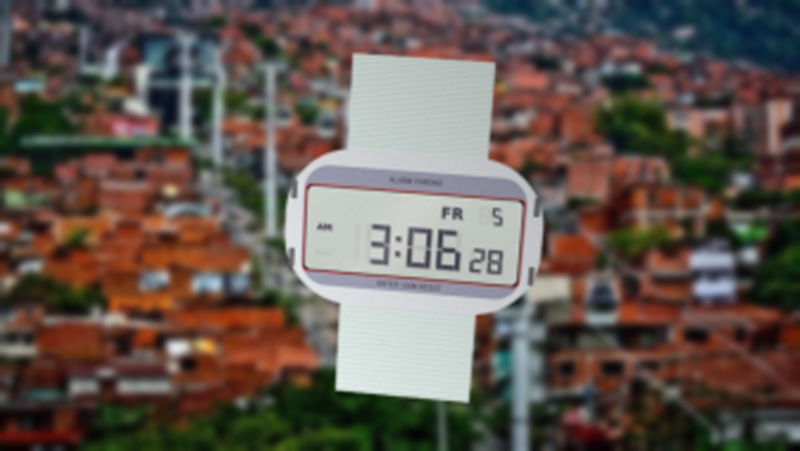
3:06:28
